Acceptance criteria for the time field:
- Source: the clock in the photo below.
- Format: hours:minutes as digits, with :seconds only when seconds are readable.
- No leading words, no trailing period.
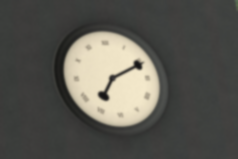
7:11
